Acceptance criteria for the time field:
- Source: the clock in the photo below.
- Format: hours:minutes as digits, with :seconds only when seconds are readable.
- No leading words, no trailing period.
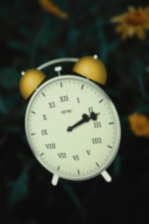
2:12
